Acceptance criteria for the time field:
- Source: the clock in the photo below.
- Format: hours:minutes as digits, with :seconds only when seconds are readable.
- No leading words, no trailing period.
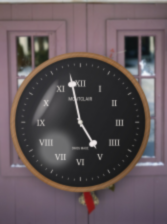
4:58
